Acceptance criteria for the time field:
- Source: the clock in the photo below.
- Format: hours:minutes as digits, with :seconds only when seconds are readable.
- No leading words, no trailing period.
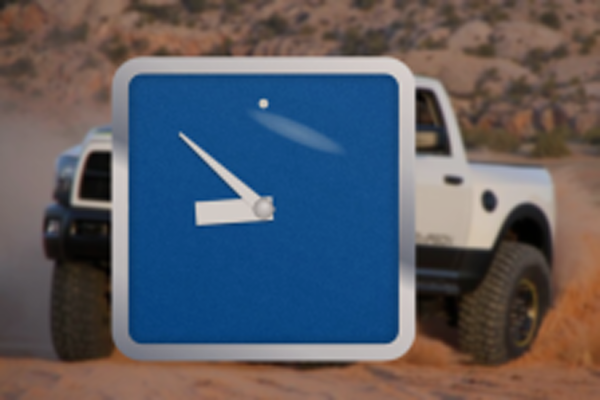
8:52
